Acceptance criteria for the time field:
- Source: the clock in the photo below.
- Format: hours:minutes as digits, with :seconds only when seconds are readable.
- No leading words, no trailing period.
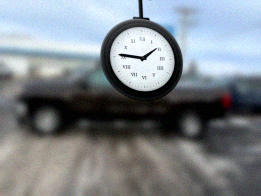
1:46
